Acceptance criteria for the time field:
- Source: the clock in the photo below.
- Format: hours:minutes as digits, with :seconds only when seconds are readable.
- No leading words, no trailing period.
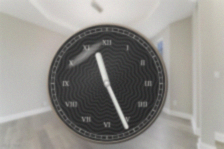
11:26
